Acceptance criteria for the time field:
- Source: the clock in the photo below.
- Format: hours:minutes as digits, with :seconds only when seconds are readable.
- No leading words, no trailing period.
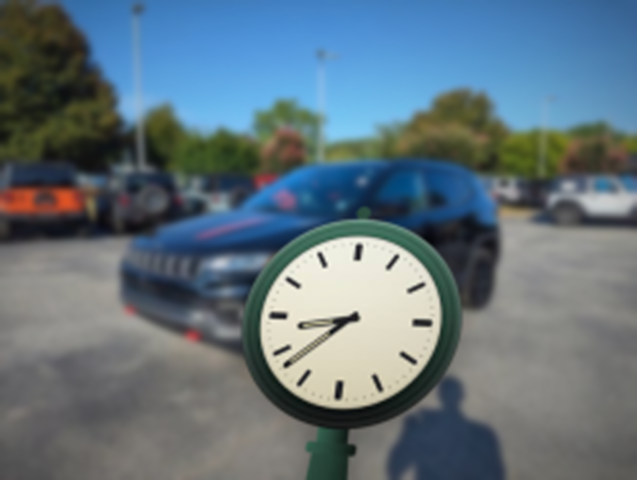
8:38
